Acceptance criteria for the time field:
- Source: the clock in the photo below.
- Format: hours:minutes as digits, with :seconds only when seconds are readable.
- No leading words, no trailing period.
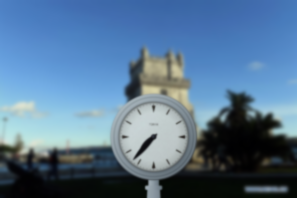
7:37
